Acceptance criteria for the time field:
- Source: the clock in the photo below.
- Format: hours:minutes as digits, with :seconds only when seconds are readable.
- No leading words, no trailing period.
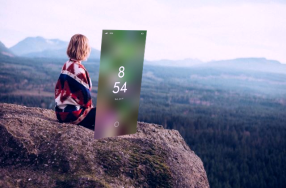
8:54
